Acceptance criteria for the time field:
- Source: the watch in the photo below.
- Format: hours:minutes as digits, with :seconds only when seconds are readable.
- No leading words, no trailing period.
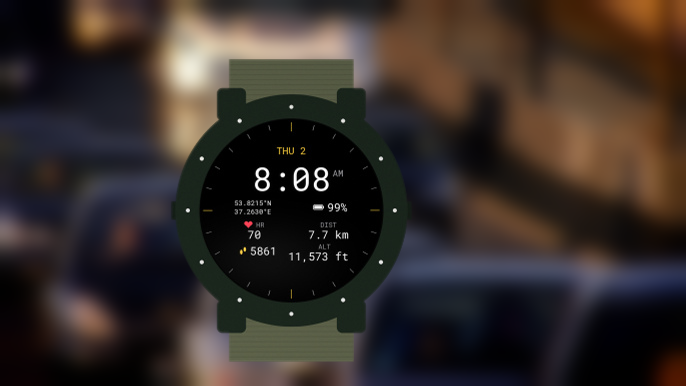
8:08
